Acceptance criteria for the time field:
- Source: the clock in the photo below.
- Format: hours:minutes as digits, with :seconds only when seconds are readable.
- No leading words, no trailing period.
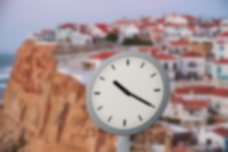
10:20
